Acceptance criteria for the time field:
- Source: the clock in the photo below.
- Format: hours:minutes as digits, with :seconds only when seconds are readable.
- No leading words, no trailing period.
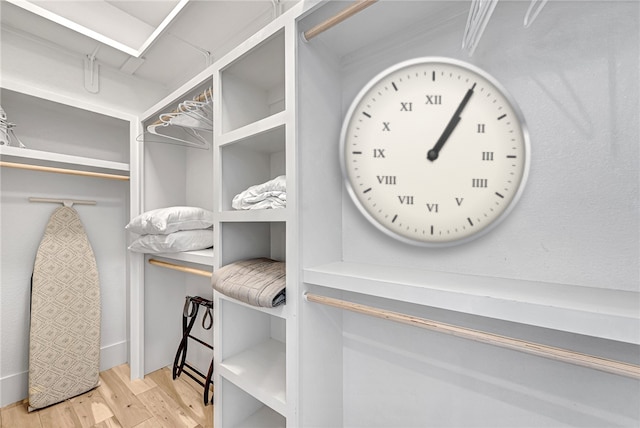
1:05
